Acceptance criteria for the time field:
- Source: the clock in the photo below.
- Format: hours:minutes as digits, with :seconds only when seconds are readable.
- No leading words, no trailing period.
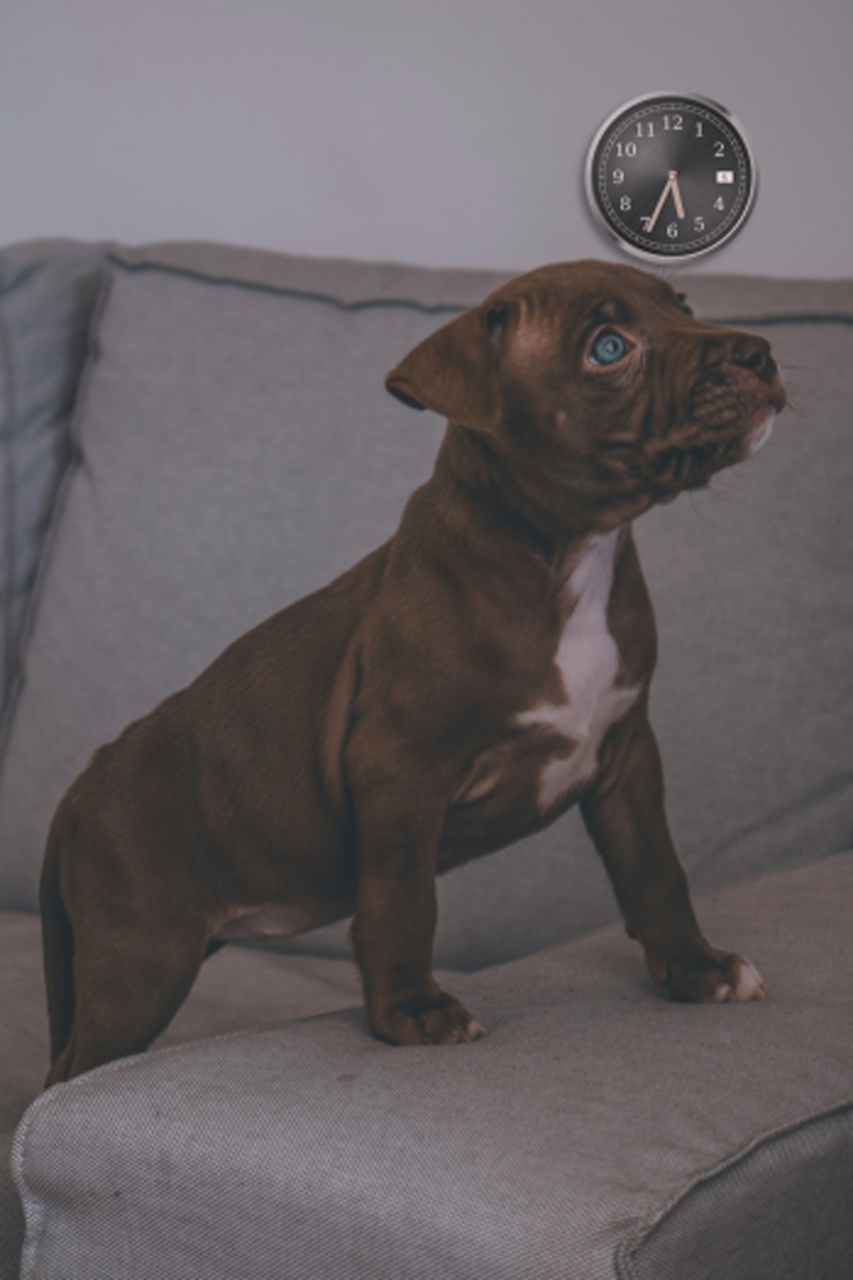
5:34
